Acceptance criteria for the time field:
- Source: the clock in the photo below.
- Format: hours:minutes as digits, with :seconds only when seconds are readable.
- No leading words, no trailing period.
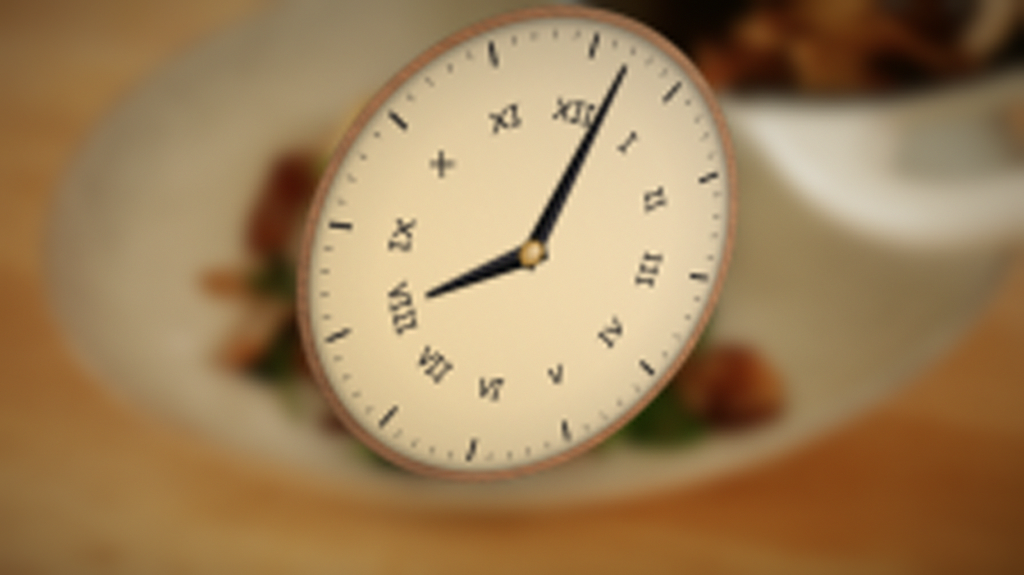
8:02
